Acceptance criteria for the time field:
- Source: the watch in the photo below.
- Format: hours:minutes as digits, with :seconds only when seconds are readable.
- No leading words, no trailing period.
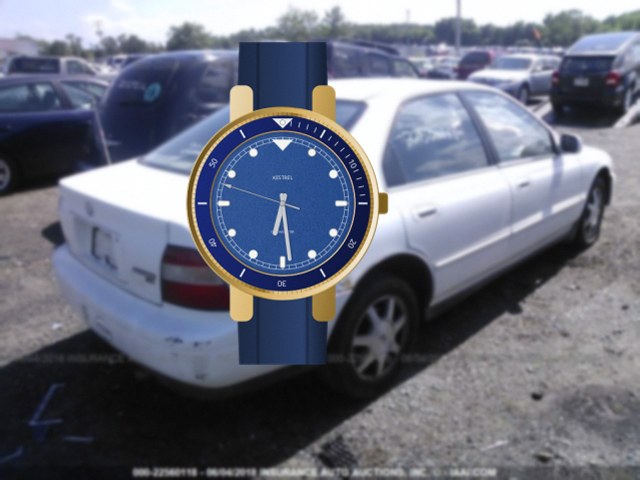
6:28:48
